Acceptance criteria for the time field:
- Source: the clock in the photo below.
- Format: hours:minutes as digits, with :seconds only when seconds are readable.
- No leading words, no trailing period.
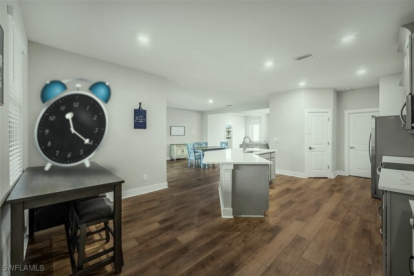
11:21
